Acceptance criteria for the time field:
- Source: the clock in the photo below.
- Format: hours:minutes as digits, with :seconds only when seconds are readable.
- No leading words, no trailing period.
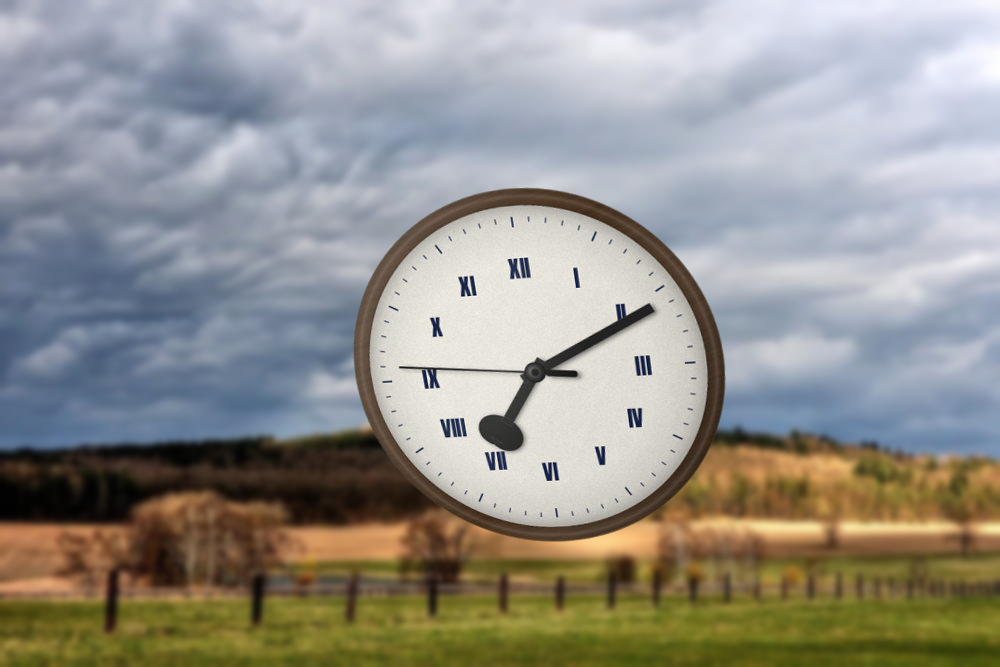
7:10:46
